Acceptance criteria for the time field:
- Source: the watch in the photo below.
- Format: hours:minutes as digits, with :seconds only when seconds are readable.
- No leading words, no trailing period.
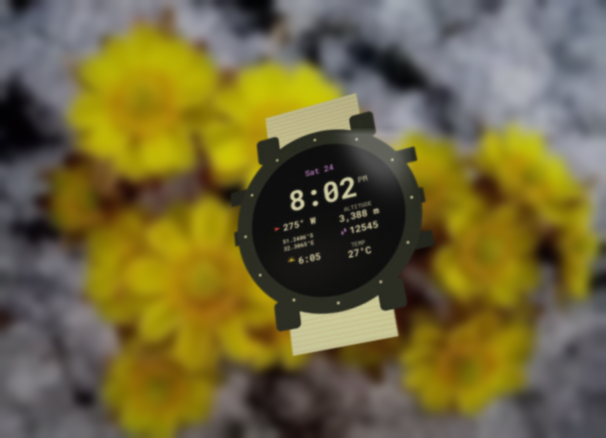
8:02
